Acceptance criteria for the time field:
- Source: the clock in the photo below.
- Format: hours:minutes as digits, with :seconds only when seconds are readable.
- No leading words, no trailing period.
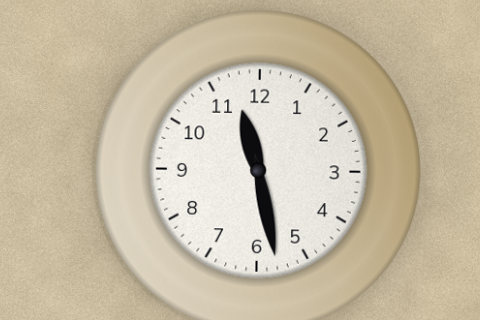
11:28
